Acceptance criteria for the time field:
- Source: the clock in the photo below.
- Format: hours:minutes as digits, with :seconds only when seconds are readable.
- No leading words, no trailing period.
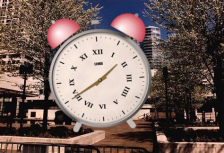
1:40
